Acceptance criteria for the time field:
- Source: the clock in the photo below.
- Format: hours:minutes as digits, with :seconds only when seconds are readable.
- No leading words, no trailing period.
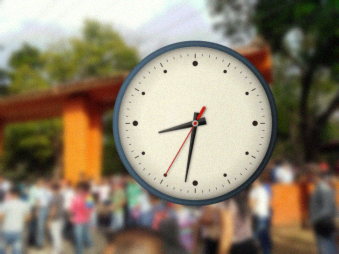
8:31:35
